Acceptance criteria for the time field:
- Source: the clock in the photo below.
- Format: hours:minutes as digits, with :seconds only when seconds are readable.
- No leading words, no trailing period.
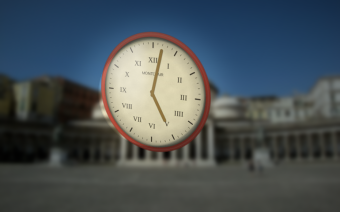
5:02
